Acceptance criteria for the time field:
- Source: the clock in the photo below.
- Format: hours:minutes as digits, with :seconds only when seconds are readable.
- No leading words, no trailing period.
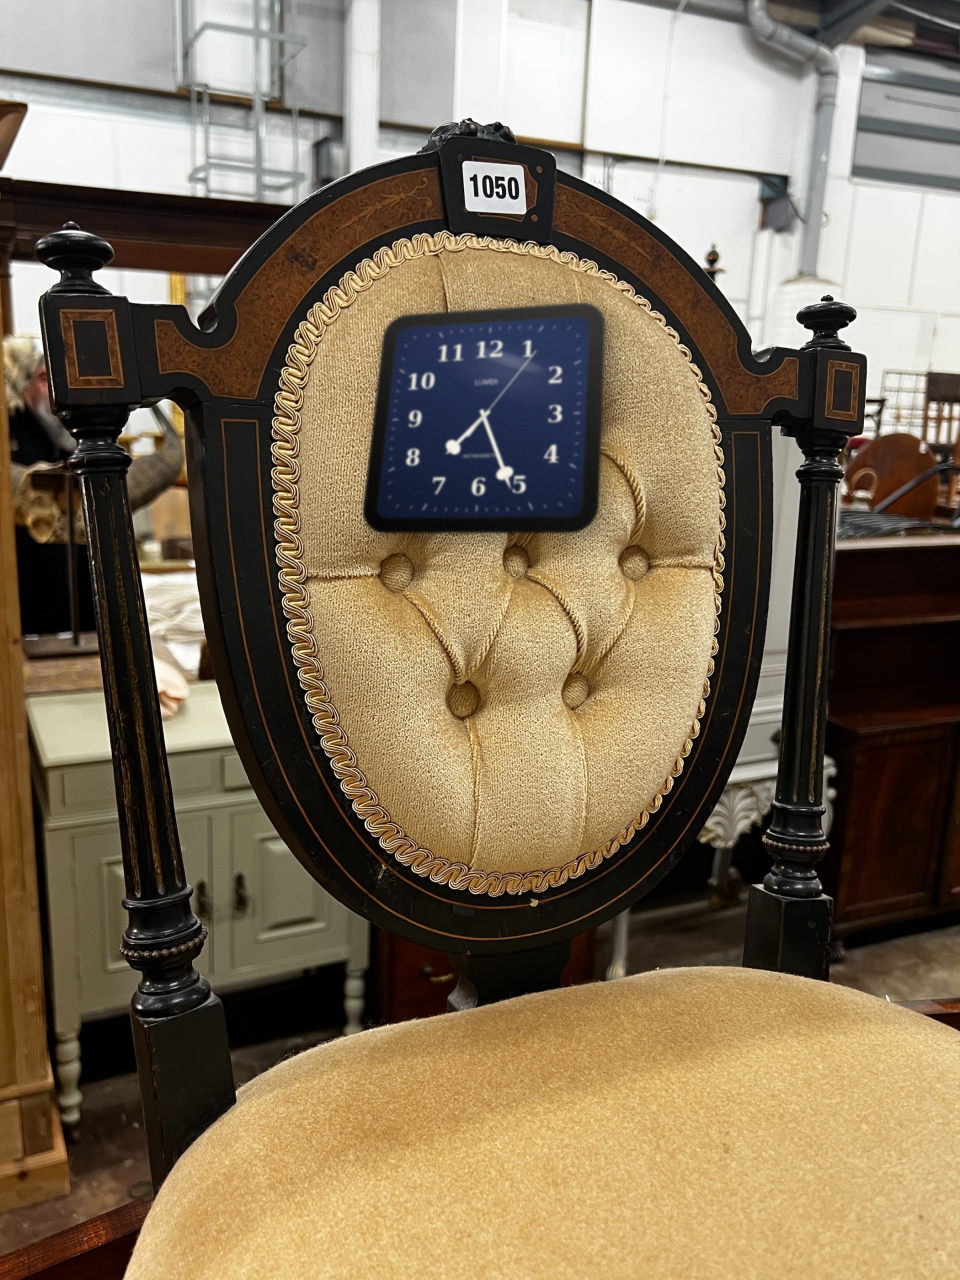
7:26:06
